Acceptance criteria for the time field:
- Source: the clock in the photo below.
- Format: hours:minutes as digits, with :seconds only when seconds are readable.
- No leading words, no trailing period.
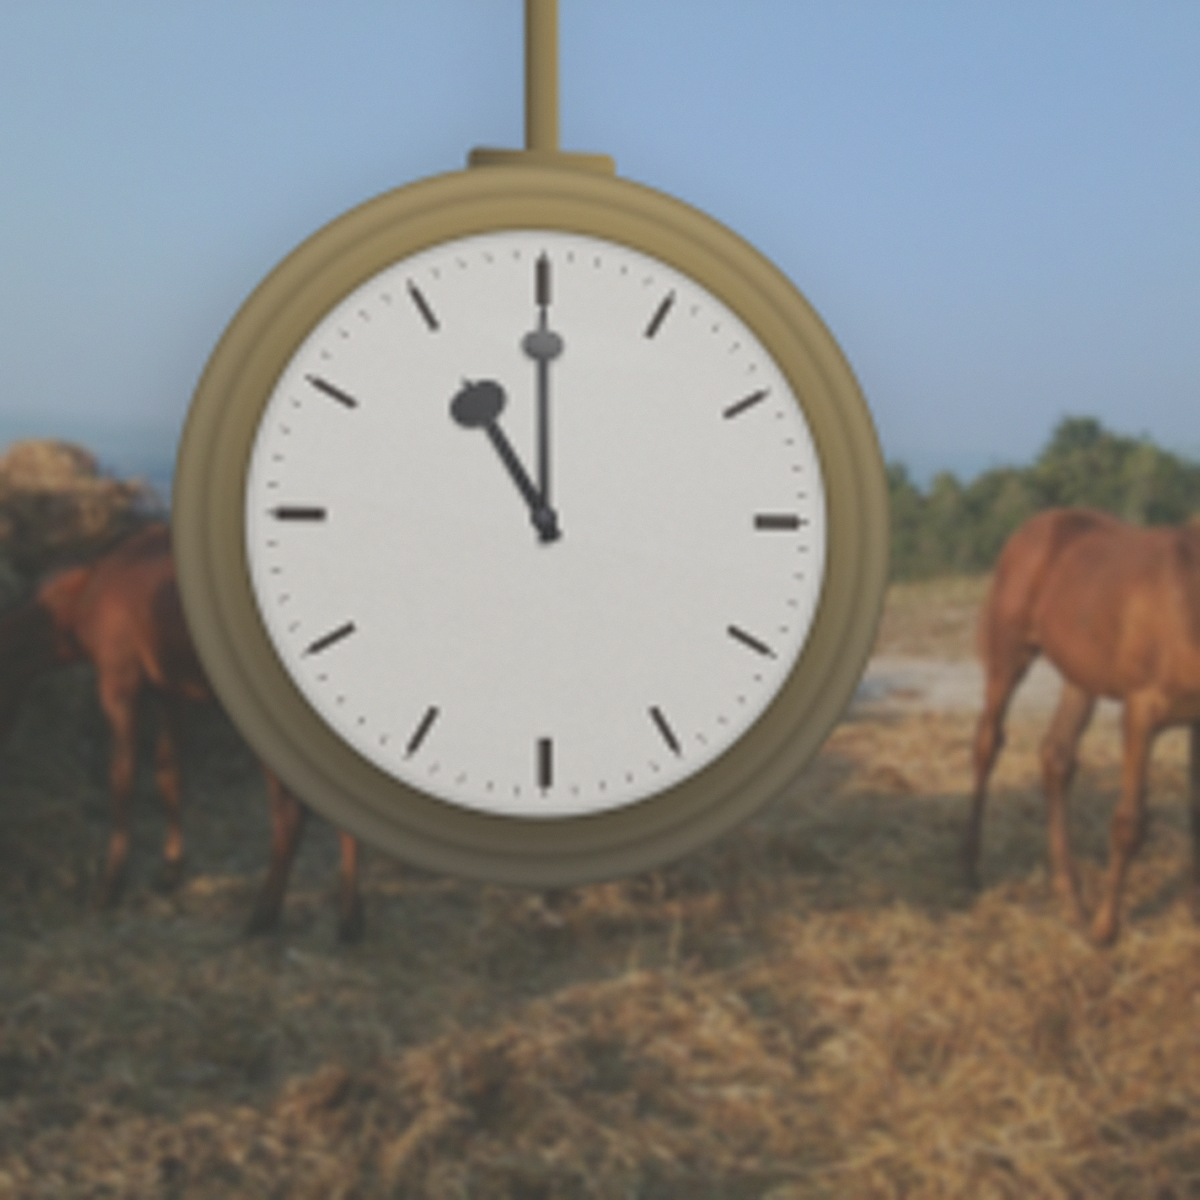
11:00
